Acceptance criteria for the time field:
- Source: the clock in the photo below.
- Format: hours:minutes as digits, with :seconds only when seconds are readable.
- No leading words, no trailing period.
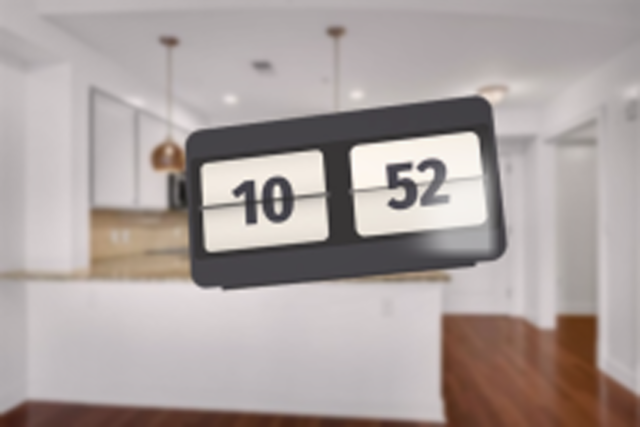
10:52
